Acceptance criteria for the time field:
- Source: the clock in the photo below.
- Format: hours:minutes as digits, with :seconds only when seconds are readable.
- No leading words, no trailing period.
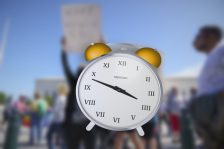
3:48
